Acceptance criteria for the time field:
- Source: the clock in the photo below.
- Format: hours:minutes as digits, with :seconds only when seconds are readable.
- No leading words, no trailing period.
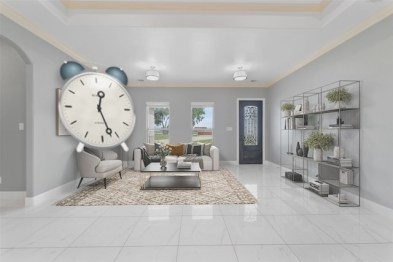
12:27
